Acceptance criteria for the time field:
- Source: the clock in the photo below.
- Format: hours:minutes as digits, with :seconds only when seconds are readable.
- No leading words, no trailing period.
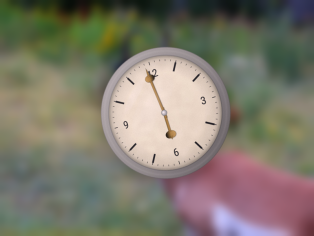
5:59
